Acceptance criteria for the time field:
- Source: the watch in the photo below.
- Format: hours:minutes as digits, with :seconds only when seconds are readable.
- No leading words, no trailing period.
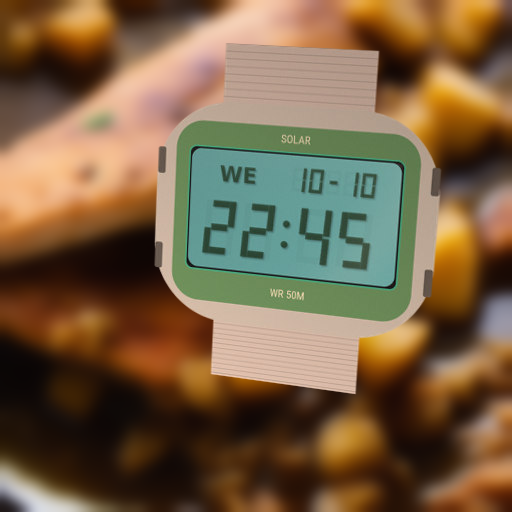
22:45
